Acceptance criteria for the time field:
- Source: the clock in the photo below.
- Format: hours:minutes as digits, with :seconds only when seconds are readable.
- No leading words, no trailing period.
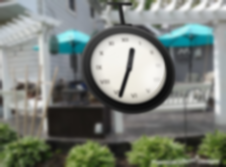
12:34
